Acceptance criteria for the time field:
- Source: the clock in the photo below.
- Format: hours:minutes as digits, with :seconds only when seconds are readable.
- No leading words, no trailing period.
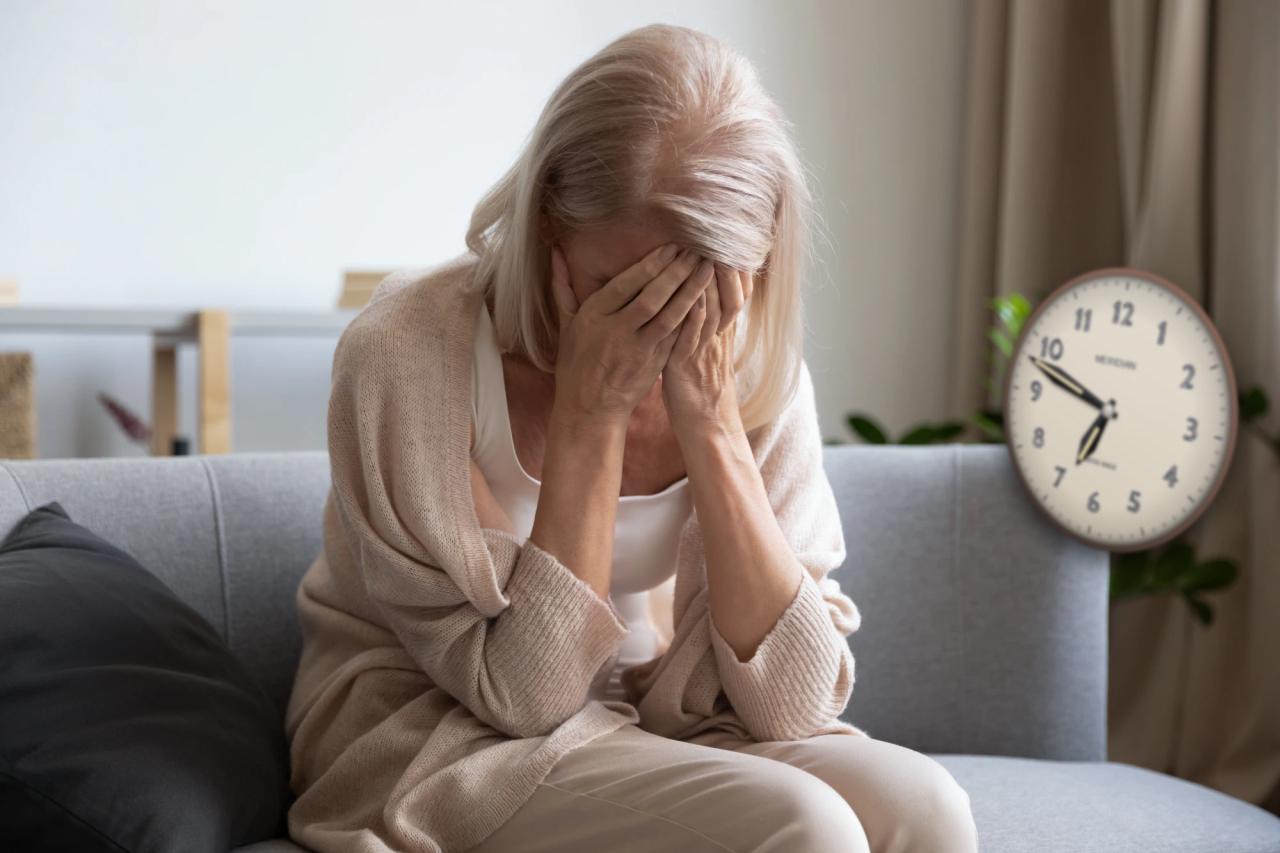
6:48
